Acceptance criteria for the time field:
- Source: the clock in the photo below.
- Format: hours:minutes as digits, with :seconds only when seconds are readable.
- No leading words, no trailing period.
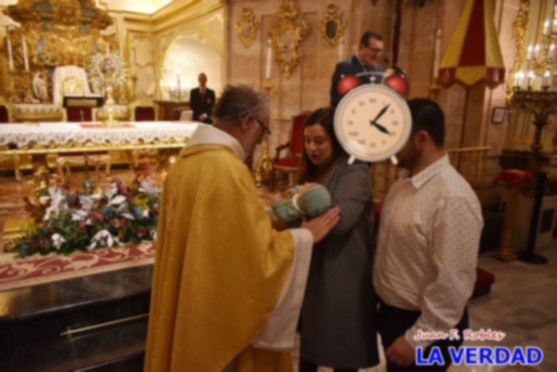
4:07
